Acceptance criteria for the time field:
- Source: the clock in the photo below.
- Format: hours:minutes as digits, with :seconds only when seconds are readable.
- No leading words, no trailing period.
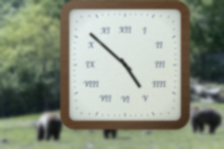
4:52
